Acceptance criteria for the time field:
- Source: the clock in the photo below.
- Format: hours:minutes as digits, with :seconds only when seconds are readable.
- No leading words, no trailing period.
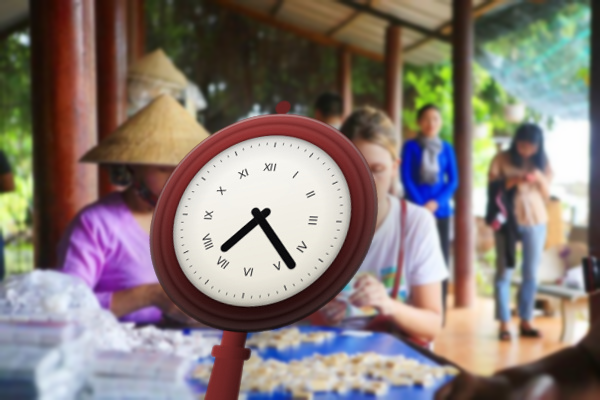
7:23
